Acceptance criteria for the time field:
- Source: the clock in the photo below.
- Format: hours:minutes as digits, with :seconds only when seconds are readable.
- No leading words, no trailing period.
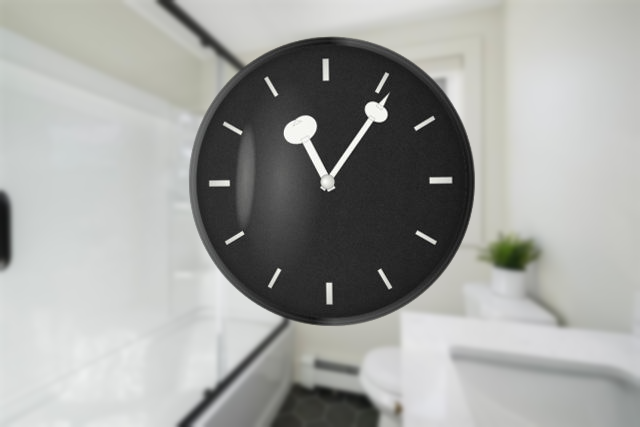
11:06
